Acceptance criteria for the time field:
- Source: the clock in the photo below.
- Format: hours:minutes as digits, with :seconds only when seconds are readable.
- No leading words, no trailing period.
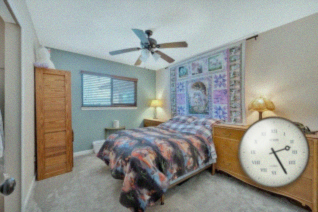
2:25
